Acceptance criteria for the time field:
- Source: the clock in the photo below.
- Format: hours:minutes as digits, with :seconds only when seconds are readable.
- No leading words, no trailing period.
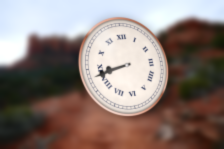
8:43
